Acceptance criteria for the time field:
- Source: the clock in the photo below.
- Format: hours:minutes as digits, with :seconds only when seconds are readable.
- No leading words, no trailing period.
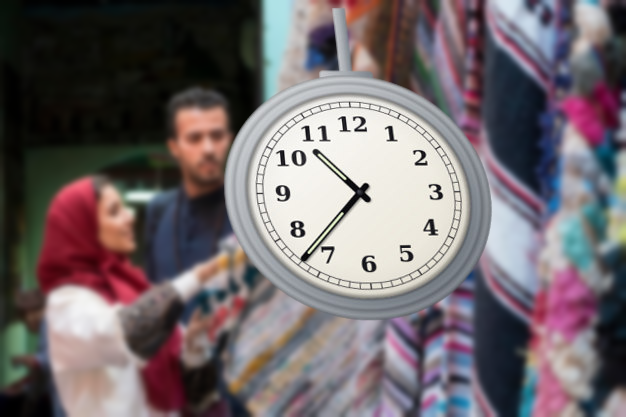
10:37
